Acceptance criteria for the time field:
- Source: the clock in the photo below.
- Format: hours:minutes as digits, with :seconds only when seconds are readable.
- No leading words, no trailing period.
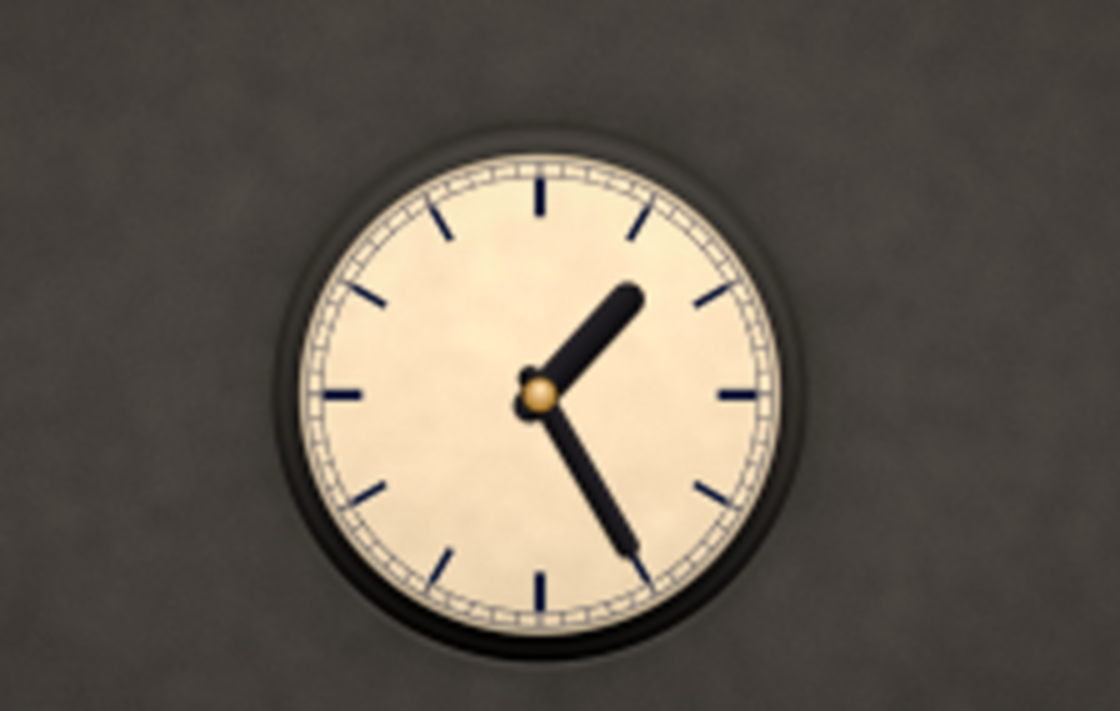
1:25
